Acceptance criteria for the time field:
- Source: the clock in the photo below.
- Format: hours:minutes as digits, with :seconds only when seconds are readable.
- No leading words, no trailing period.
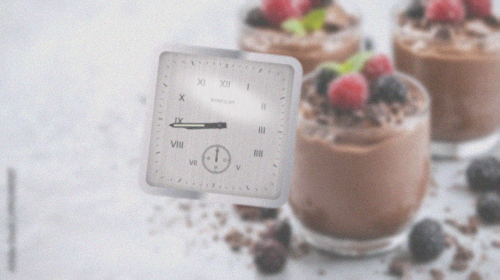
8:44
